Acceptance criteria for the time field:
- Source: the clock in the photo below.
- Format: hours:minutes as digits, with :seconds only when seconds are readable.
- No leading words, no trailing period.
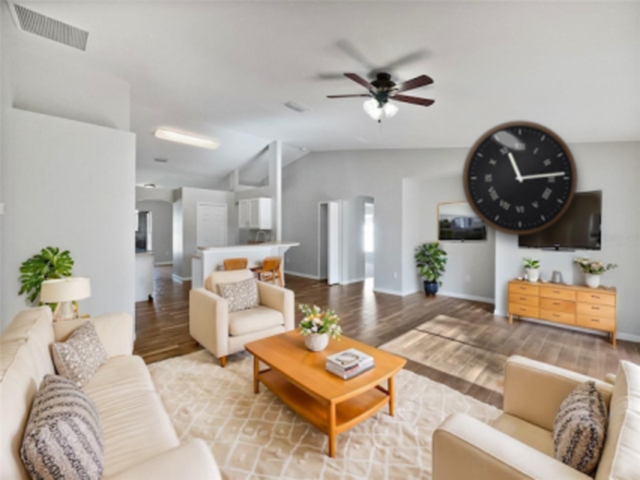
11:14
